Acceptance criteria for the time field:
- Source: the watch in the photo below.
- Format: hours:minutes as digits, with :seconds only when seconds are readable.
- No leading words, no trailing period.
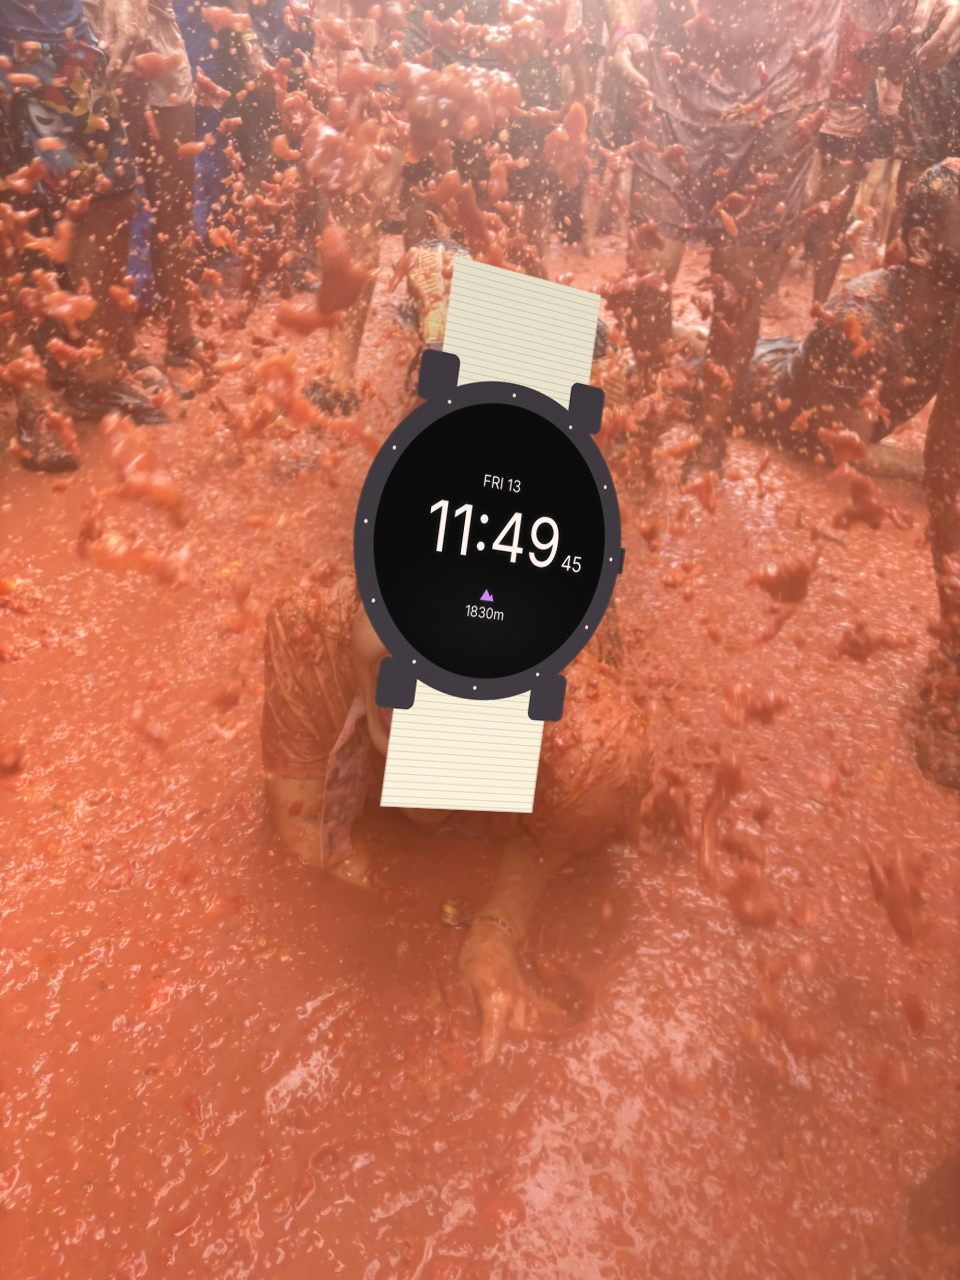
11:49:45
